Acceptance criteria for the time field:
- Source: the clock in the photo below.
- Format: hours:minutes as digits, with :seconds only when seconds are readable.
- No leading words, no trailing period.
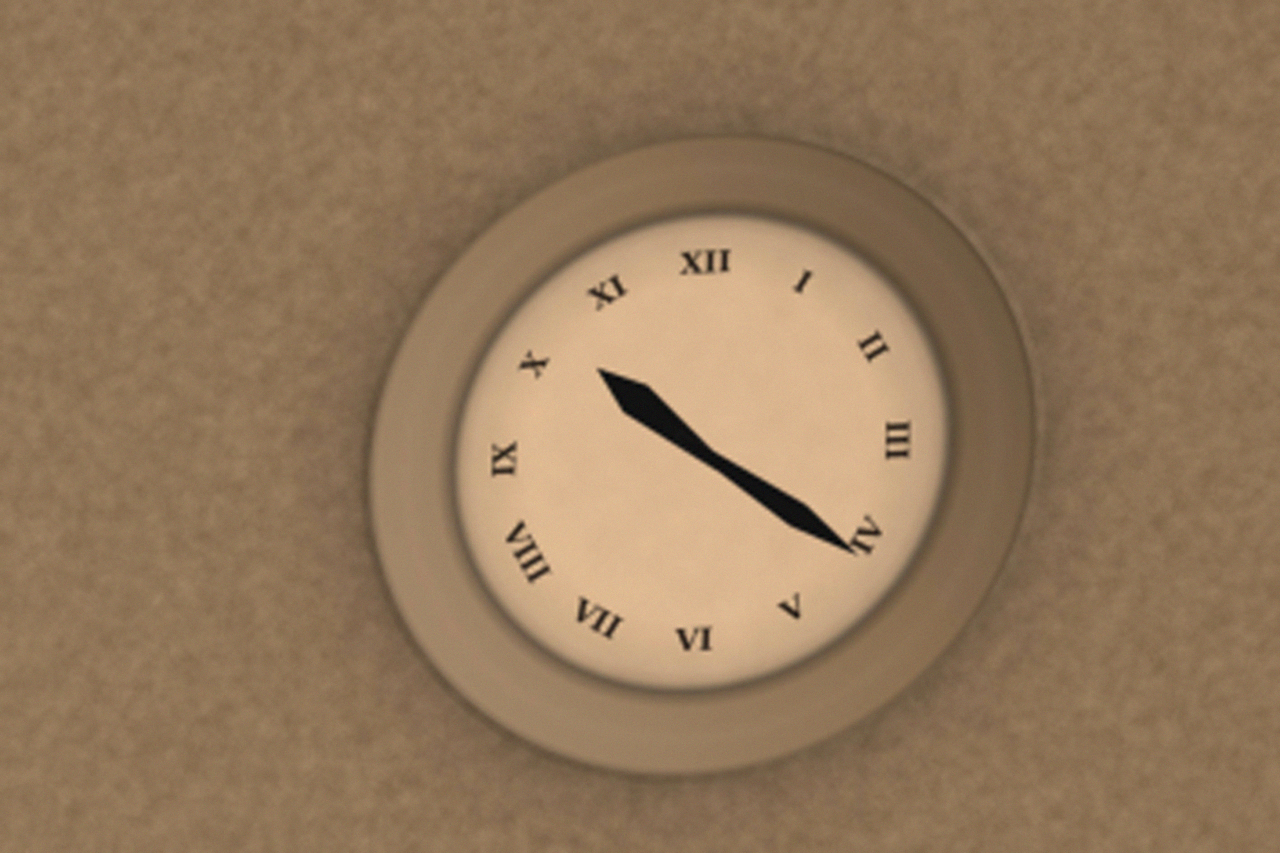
10:21
